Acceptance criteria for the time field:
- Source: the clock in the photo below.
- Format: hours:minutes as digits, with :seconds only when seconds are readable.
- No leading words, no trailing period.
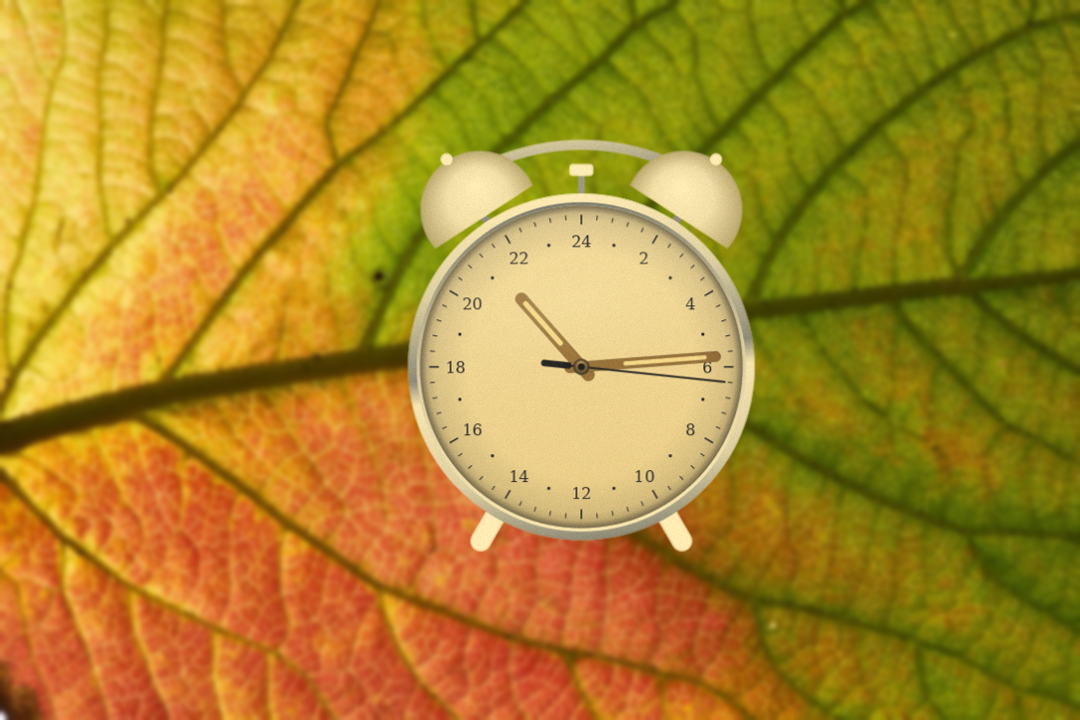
21:14:16
